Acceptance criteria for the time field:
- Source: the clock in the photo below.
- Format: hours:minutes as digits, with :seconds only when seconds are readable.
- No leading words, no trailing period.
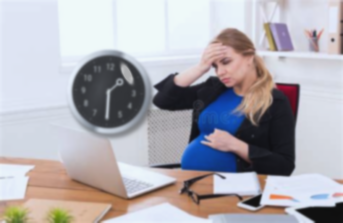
1:30
